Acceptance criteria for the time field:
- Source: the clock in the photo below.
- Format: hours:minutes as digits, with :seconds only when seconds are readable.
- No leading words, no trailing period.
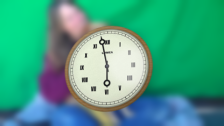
5:58
